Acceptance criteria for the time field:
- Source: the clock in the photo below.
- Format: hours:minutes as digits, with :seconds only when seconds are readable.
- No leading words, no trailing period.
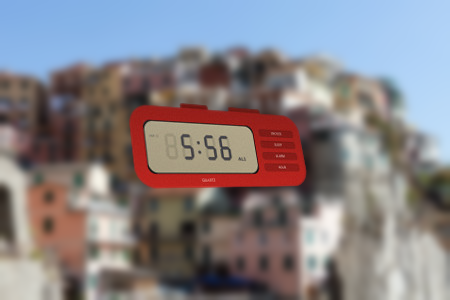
5:56
